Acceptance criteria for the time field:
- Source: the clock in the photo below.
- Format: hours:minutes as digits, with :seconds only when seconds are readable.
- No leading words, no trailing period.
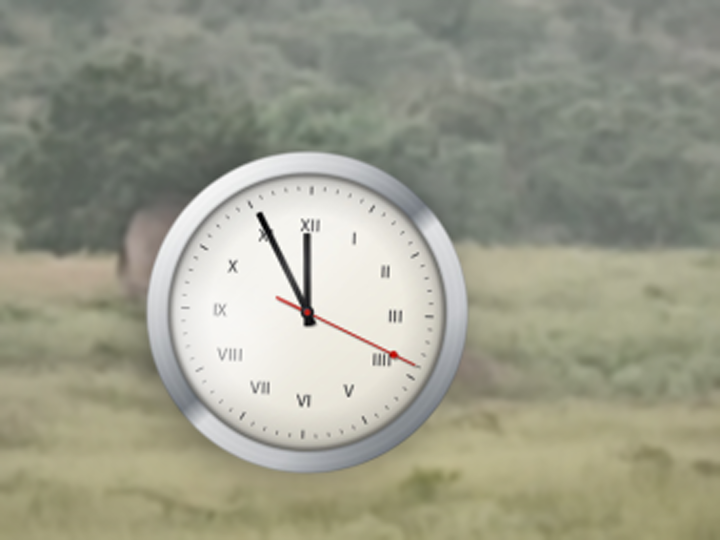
11:55:19
